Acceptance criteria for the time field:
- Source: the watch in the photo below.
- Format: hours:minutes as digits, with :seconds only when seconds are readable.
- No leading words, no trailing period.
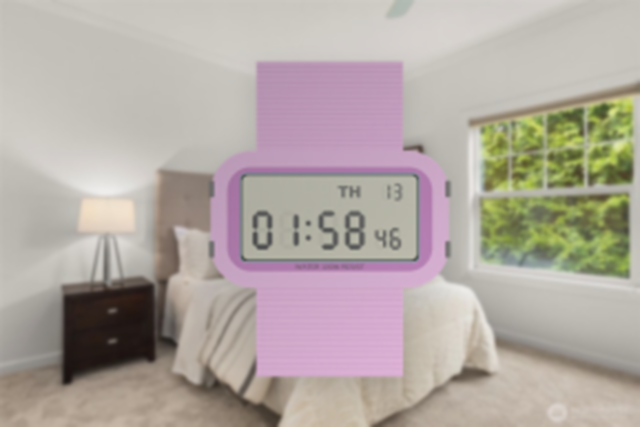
1:58:46
